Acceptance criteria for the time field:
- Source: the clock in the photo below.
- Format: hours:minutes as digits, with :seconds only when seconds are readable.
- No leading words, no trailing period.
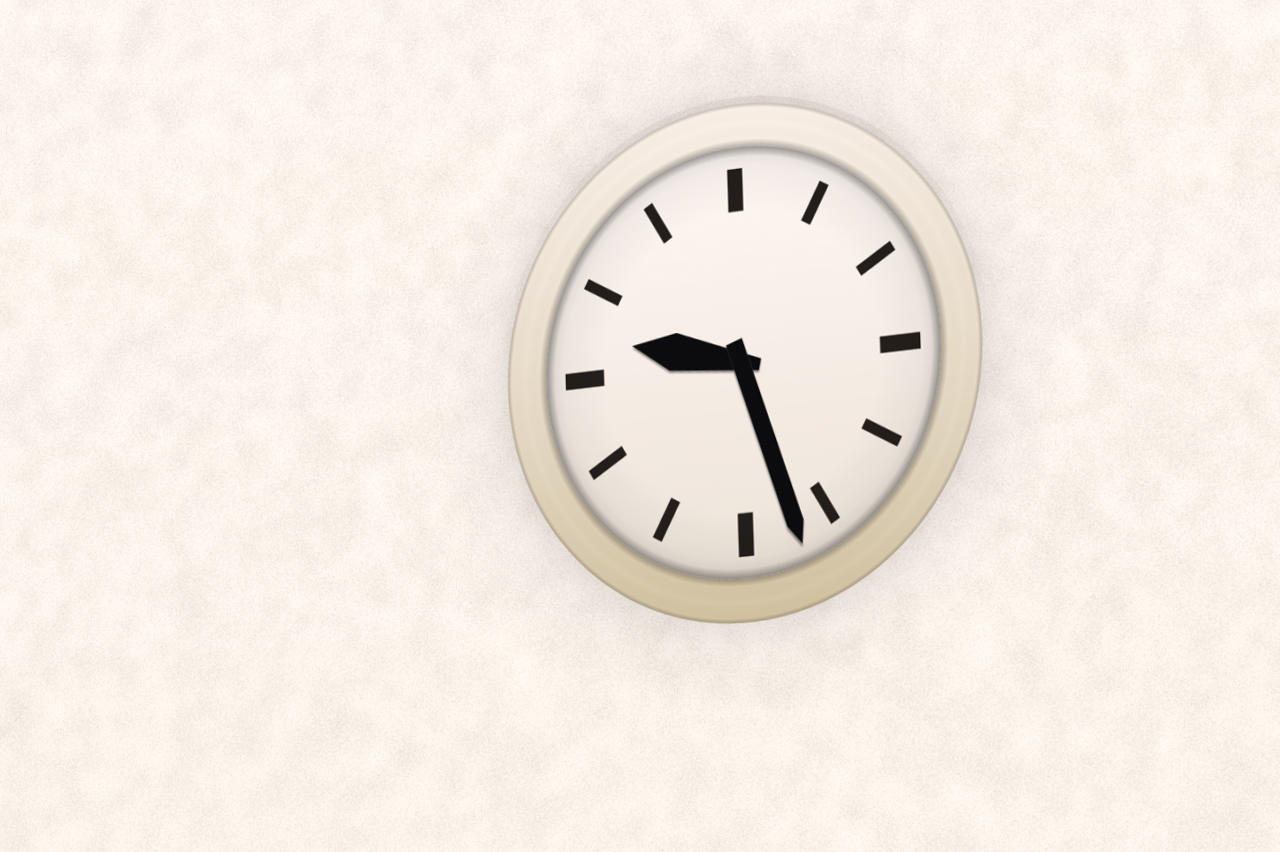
9:27
